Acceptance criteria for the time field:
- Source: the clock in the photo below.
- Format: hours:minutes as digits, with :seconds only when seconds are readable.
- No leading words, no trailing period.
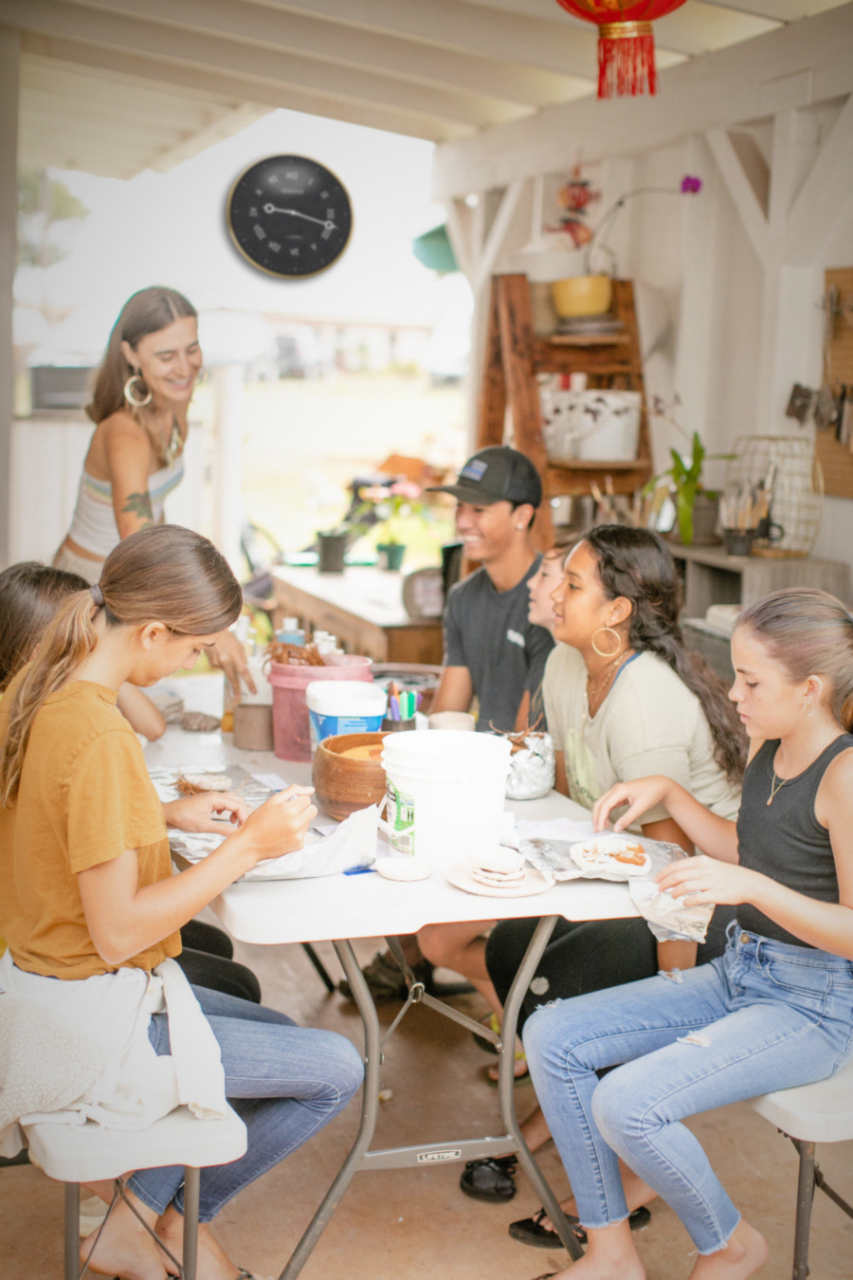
9:18
